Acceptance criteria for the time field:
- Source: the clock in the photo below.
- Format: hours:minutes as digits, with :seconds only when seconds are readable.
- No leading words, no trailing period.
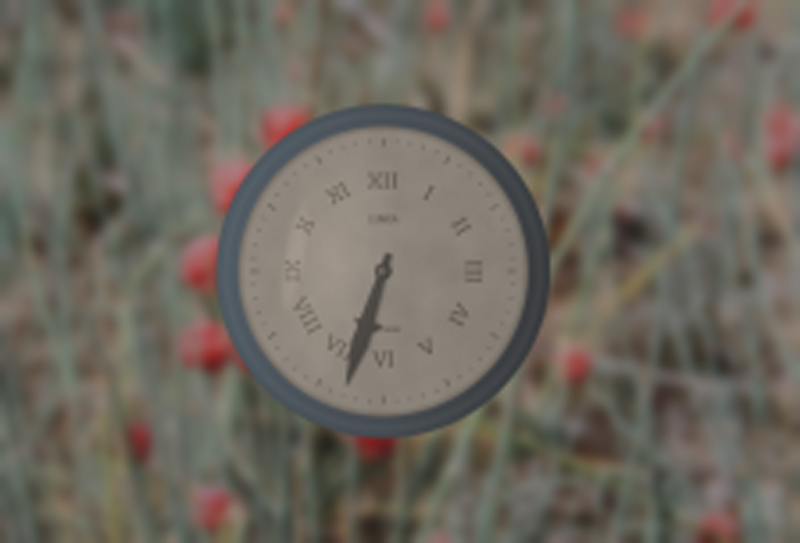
6:33
